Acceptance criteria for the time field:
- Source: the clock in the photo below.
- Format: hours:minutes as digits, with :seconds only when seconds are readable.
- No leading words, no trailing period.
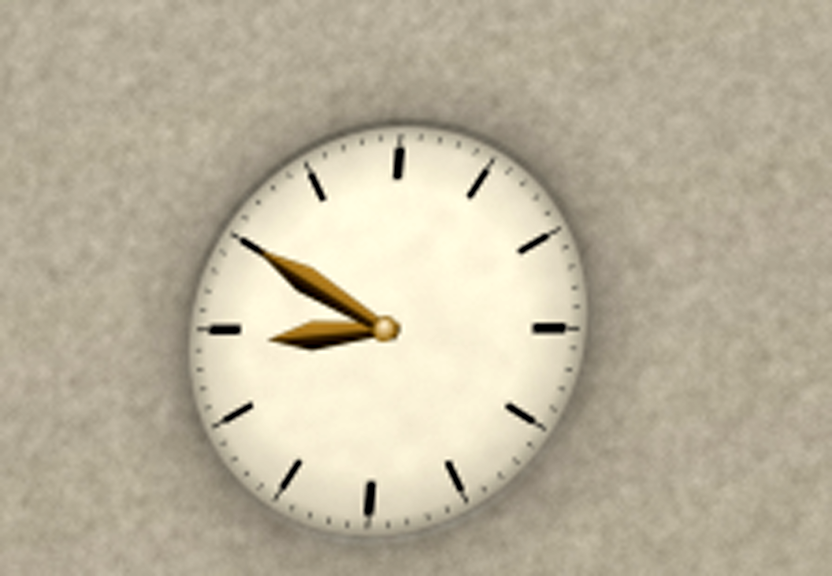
8:50
